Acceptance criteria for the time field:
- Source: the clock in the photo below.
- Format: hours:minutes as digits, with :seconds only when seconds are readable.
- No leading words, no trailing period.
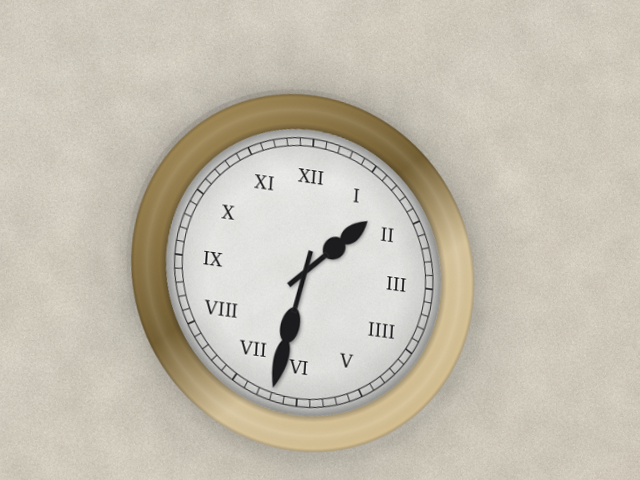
1:32
